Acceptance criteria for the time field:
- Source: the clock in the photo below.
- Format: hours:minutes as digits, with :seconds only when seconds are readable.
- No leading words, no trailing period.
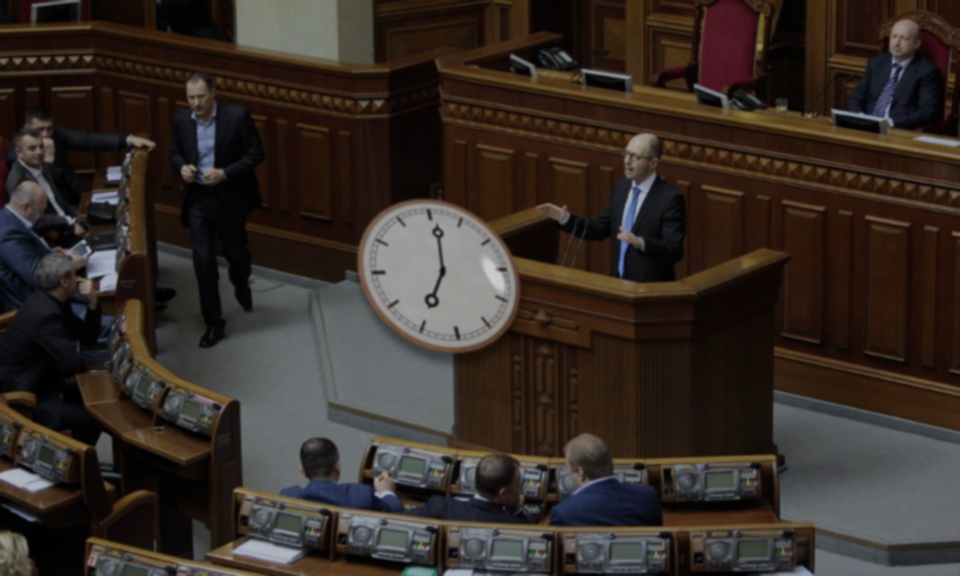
7:01
